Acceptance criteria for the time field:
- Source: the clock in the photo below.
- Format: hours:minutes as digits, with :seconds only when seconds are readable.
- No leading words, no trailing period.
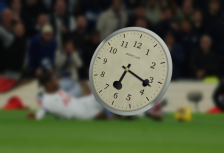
6:17
